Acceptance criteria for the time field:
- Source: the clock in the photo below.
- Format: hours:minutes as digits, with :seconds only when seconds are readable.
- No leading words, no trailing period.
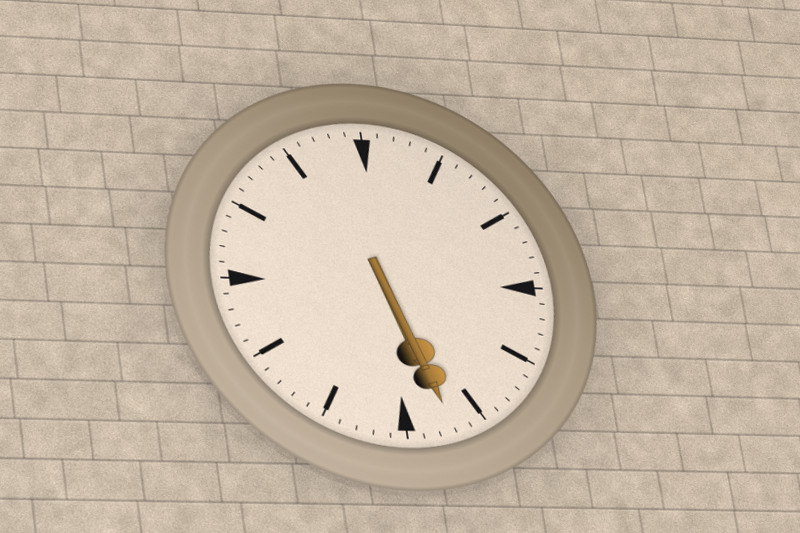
5:27
